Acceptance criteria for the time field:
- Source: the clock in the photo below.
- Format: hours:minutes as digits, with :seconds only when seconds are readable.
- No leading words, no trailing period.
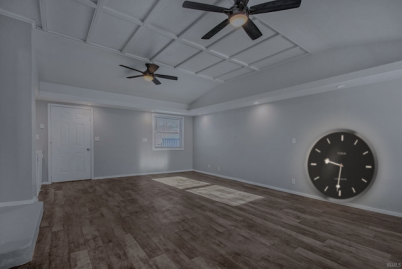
9:31
